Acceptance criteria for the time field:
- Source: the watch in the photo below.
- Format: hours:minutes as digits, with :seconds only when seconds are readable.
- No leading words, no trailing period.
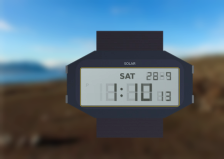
1:10:13
